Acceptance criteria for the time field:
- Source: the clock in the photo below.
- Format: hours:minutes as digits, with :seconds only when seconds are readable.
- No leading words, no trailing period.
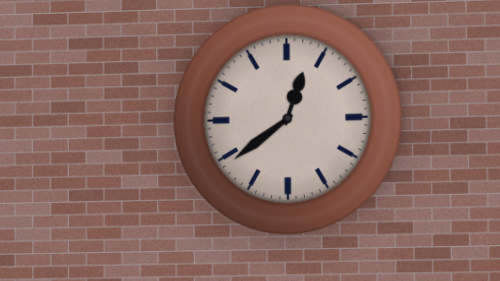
12:39
